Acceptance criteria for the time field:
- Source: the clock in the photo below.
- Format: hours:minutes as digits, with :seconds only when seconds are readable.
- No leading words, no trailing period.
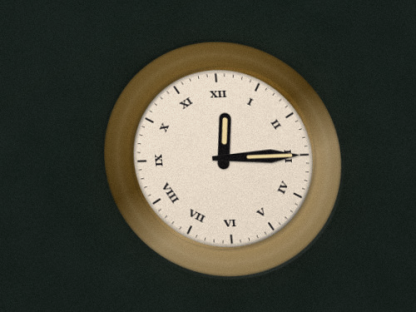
12:15
